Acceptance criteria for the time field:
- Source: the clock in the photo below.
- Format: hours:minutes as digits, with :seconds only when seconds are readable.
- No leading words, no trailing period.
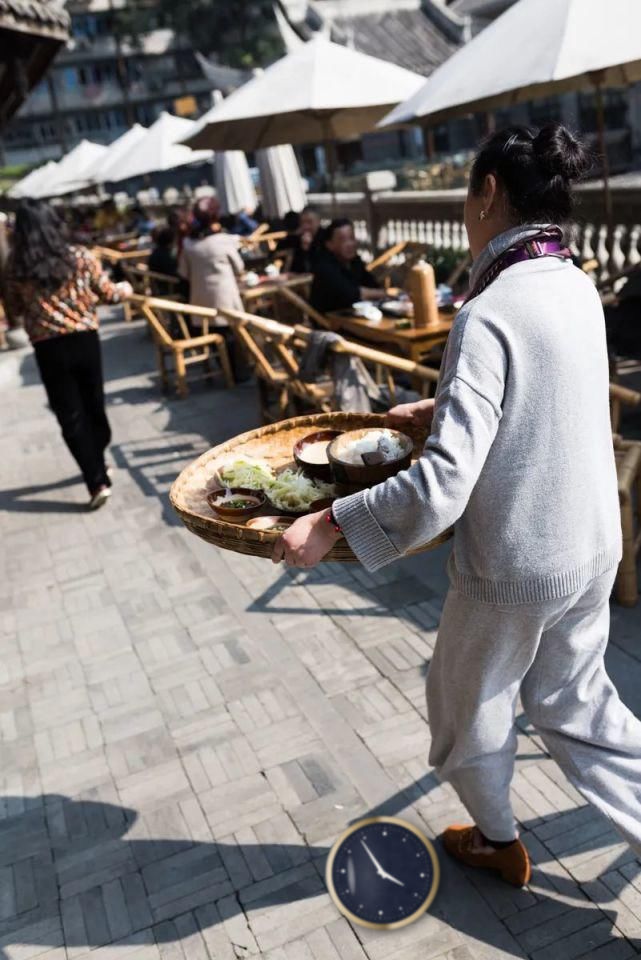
3:54
